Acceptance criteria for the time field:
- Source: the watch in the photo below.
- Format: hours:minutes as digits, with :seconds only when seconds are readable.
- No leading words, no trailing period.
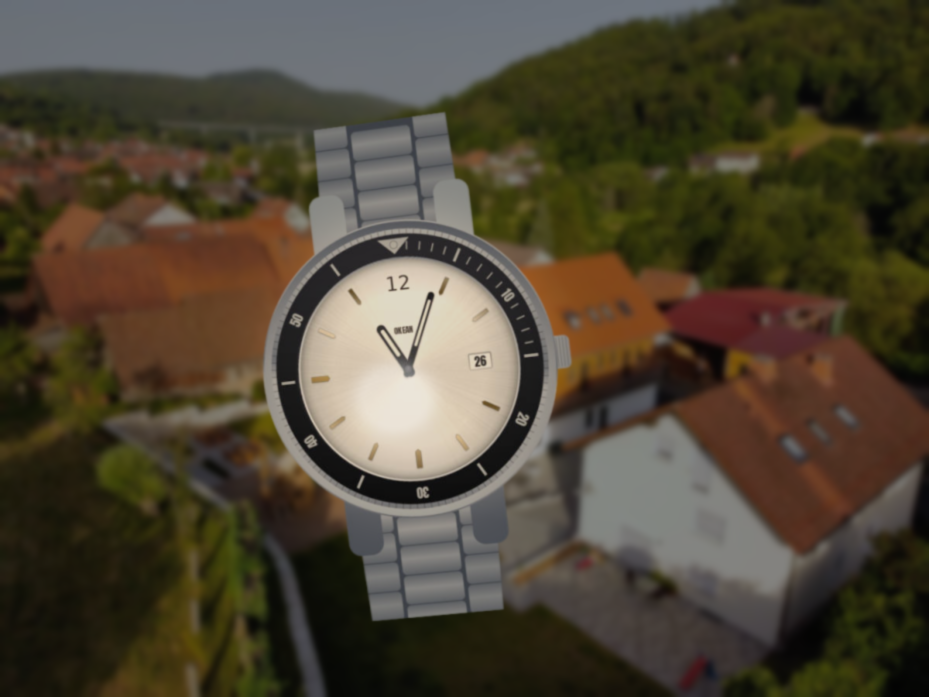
11:04
